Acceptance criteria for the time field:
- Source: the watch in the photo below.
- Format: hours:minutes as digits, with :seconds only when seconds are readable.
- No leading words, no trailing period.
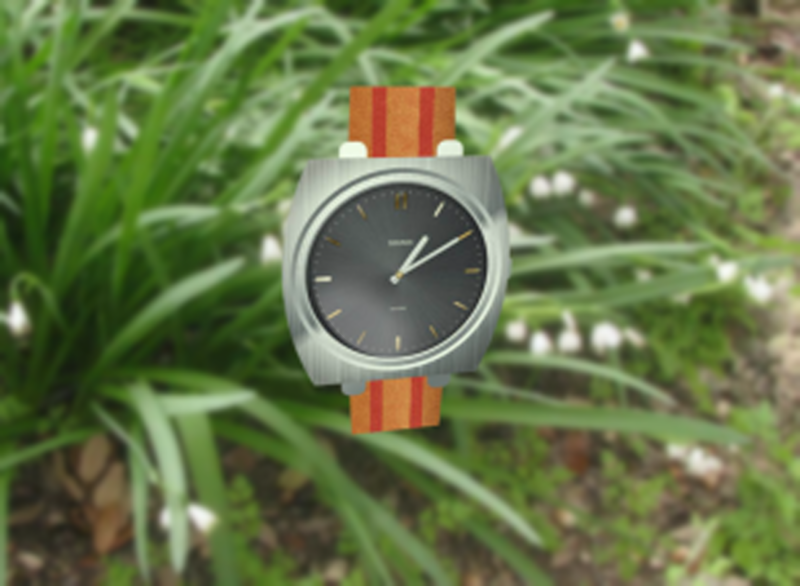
1:10
